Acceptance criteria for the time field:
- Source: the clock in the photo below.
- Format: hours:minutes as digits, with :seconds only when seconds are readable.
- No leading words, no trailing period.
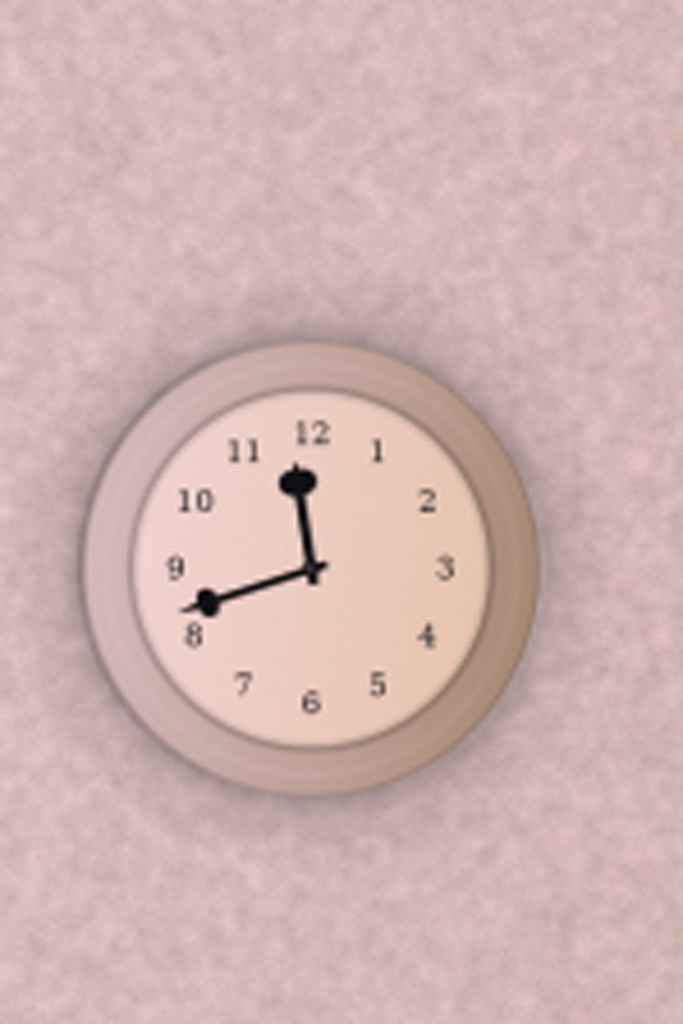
11:42
